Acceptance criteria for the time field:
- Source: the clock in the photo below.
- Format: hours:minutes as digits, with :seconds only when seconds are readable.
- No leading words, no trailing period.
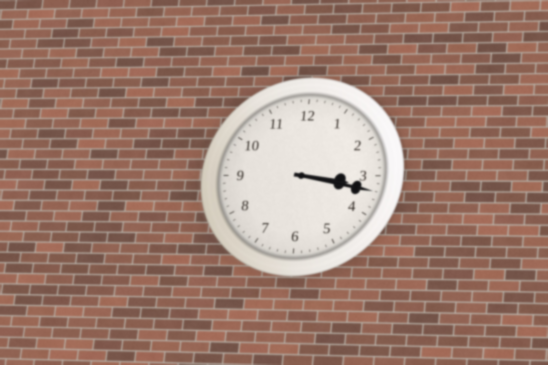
3:17
